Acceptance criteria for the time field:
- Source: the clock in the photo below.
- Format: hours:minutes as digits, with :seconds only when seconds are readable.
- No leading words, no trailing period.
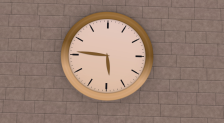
5:46
